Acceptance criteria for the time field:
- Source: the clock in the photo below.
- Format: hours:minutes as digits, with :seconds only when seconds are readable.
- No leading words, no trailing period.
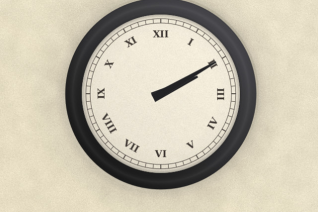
2:10
